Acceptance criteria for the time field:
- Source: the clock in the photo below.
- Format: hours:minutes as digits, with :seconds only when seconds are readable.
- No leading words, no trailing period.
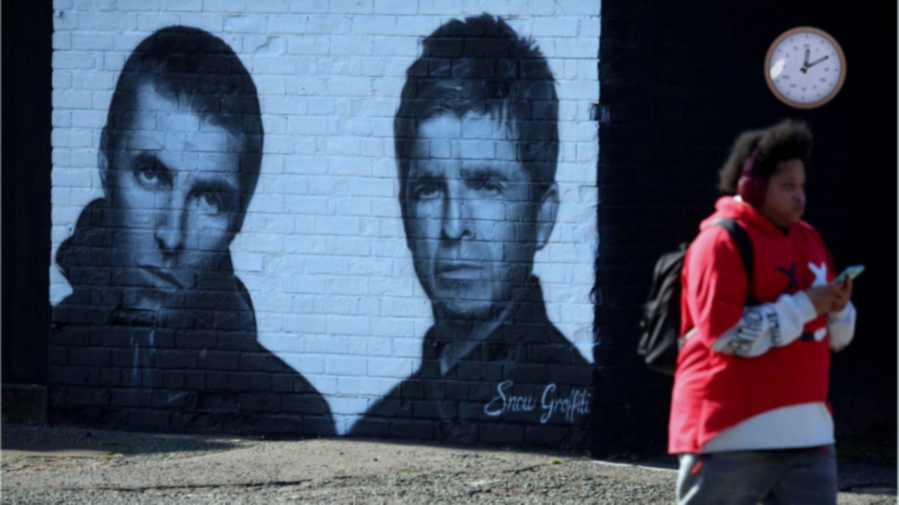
12:10
